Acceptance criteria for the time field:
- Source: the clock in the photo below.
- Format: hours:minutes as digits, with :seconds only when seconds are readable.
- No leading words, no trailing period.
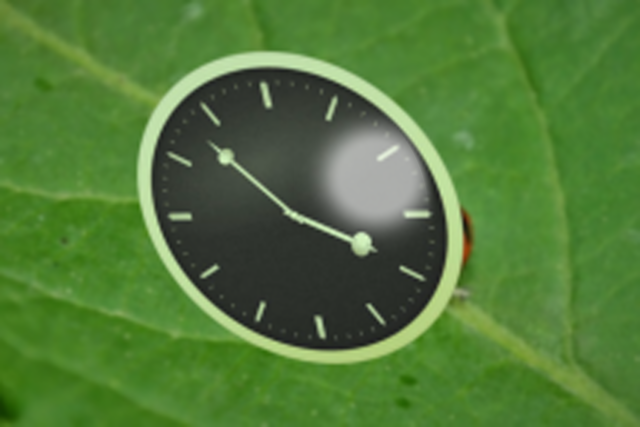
3:53
